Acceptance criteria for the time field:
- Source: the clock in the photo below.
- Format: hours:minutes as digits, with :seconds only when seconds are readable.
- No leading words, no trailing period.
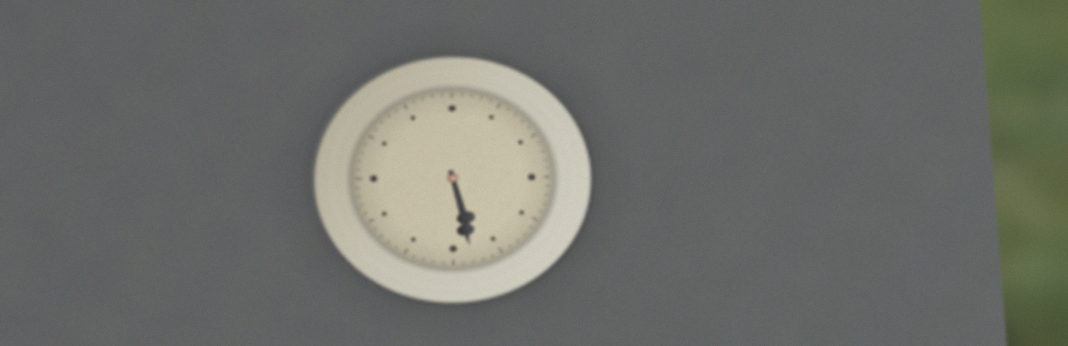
5:28
